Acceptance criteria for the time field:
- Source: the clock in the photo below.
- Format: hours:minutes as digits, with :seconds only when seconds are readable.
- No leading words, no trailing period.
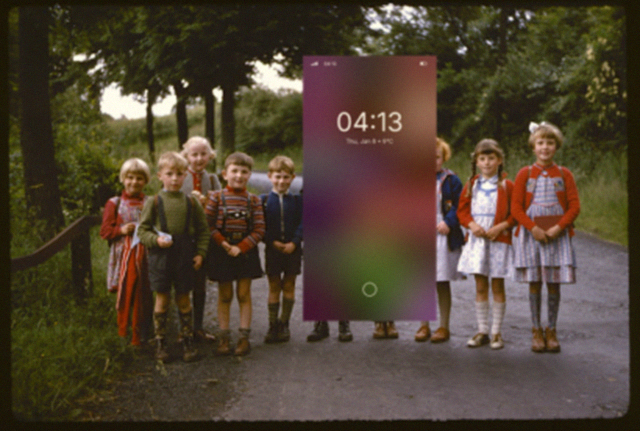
4:13
